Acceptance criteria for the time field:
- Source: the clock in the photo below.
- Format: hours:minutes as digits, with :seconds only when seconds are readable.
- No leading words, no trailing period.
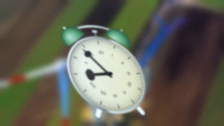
8:54
